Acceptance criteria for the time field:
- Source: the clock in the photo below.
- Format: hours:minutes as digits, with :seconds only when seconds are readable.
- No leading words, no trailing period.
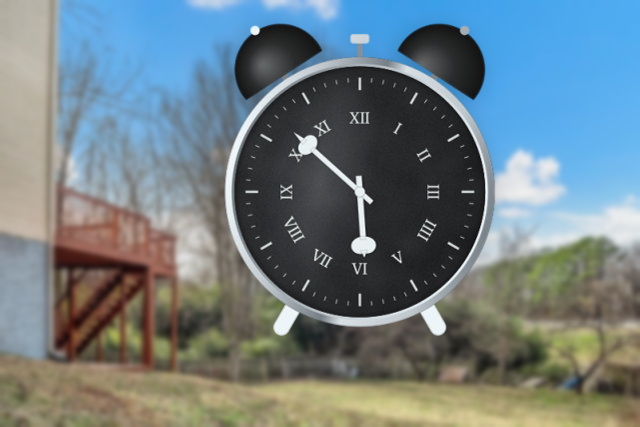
5:52
